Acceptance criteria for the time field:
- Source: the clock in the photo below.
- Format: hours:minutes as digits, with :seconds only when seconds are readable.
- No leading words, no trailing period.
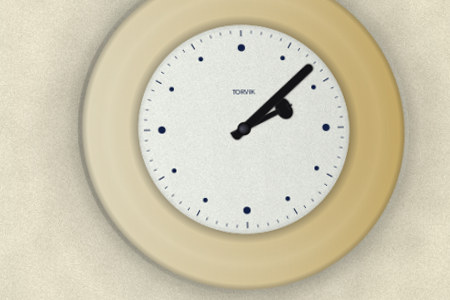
2:08
